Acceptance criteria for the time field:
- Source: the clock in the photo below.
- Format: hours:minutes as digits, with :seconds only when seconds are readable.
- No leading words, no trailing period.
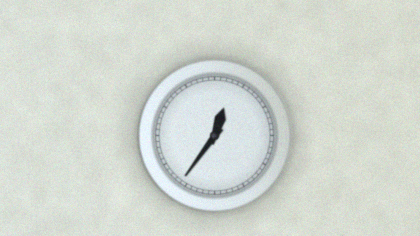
12:36
